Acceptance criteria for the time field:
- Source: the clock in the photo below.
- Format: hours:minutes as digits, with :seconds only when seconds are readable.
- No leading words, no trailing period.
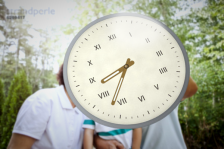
8:37
